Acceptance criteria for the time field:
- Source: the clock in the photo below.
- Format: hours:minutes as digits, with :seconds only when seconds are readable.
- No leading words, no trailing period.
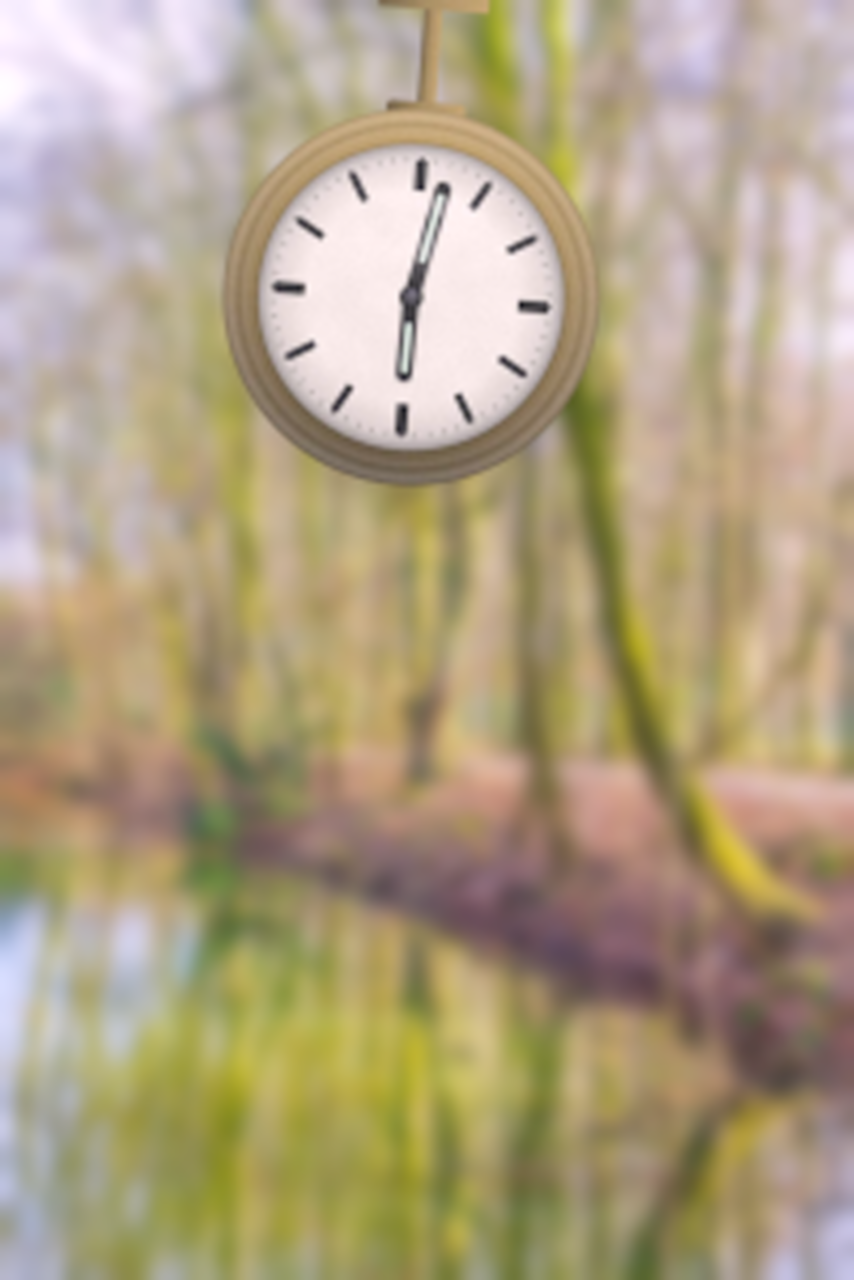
6:02
